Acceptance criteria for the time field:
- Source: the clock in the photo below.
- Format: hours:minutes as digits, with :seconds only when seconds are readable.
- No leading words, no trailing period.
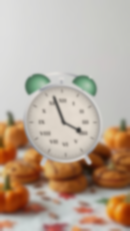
3:57
